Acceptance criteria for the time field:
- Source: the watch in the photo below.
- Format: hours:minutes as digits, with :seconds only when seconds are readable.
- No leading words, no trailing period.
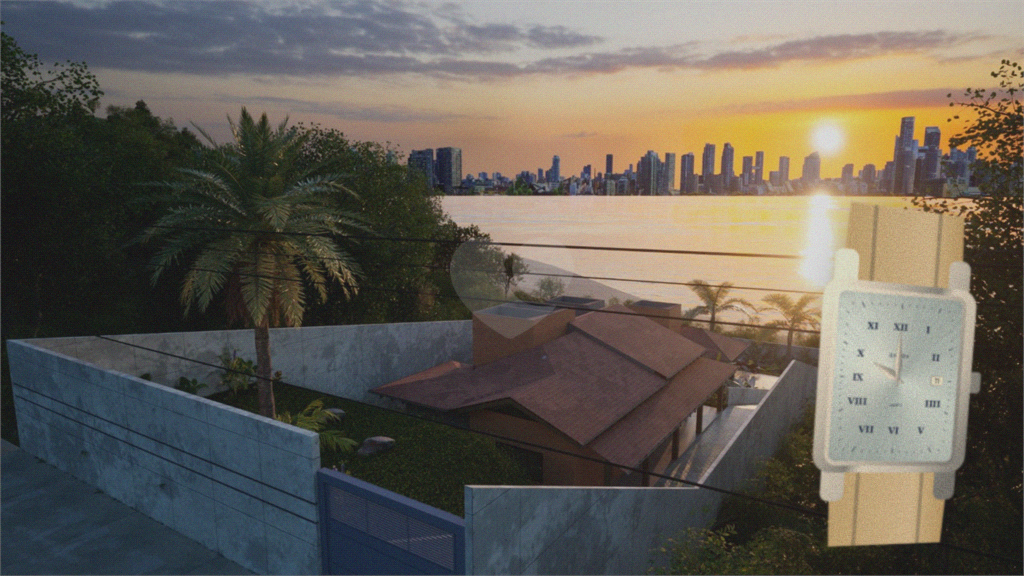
10:00
